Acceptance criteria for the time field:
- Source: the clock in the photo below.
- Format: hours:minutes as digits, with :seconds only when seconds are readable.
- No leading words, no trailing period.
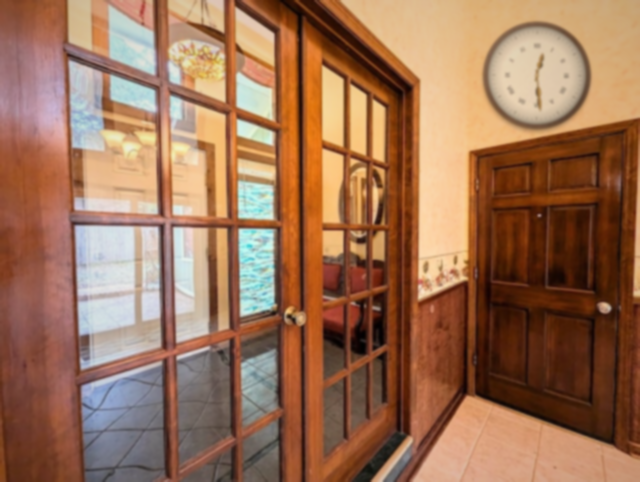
12:29
